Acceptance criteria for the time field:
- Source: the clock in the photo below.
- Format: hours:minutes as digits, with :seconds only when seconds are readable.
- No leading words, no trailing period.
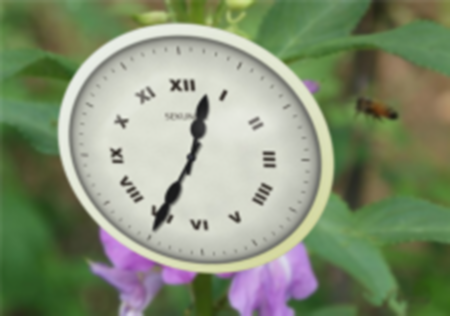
12:35
